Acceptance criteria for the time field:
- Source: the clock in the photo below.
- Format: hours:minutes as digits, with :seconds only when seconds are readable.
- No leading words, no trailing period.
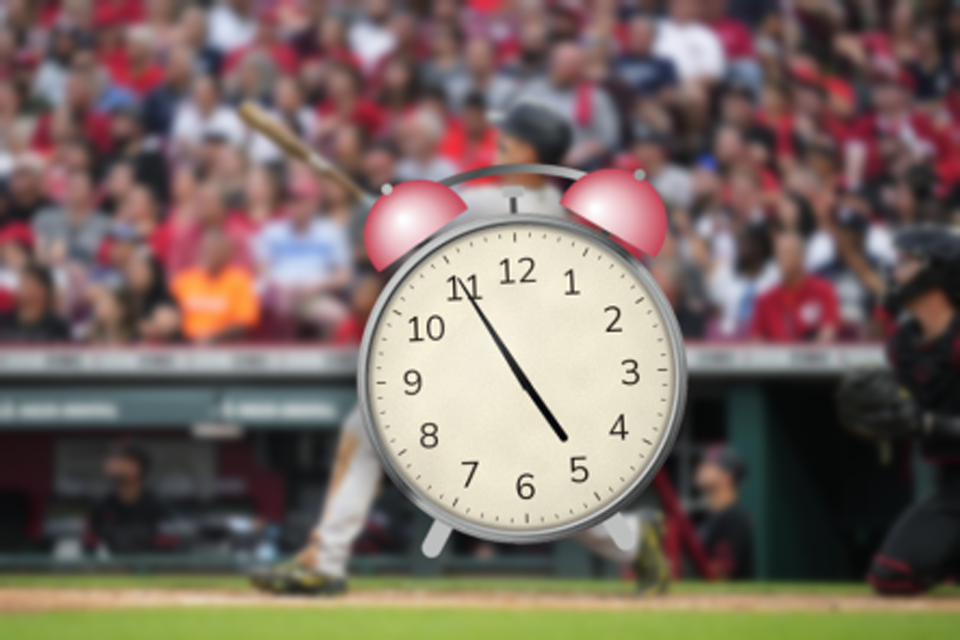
4:55
